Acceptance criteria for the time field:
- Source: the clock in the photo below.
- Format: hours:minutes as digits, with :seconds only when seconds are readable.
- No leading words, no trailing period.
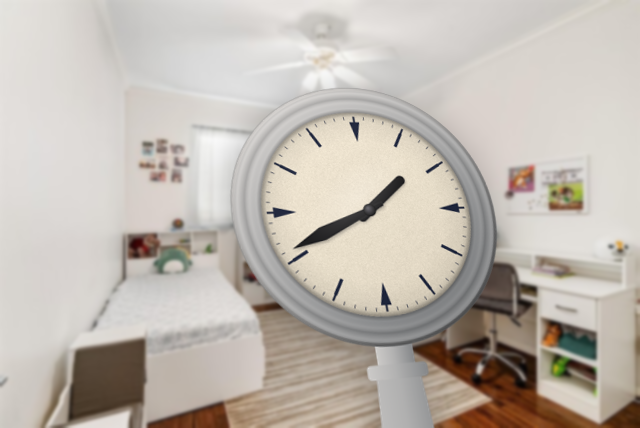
1:41
